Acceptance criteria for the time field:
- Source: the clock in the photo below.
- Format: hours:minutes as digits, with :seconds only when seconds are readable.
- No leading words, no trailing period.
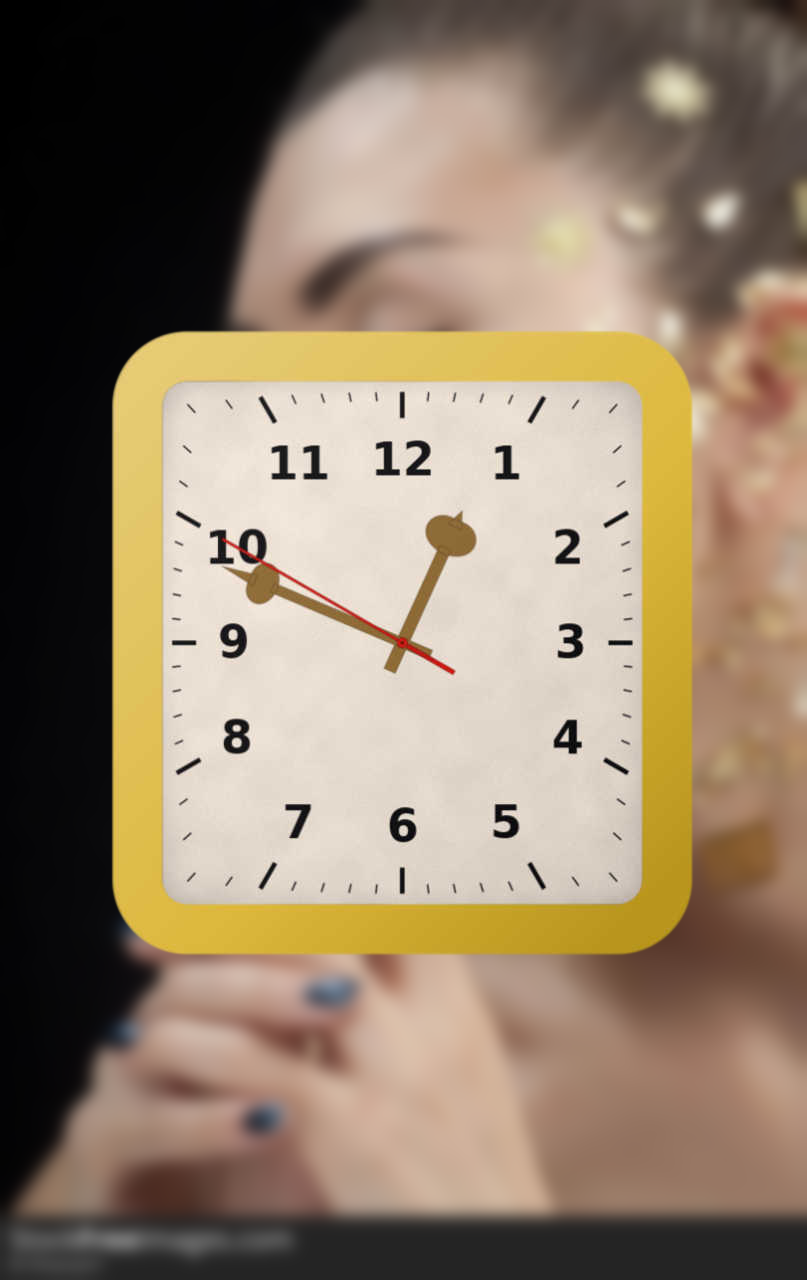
12:48:50
